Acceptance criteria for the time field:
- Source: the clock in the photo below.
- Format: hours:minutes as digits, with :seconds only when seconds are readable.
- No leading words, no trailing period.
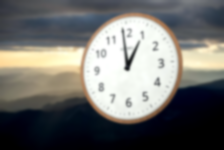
12:59
